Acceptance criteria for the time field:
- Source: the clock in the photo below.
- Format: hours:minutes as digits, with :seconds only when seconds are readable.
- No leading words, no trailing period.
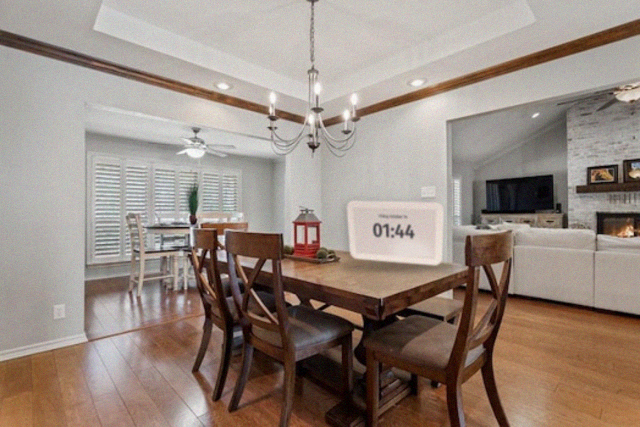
1:44
